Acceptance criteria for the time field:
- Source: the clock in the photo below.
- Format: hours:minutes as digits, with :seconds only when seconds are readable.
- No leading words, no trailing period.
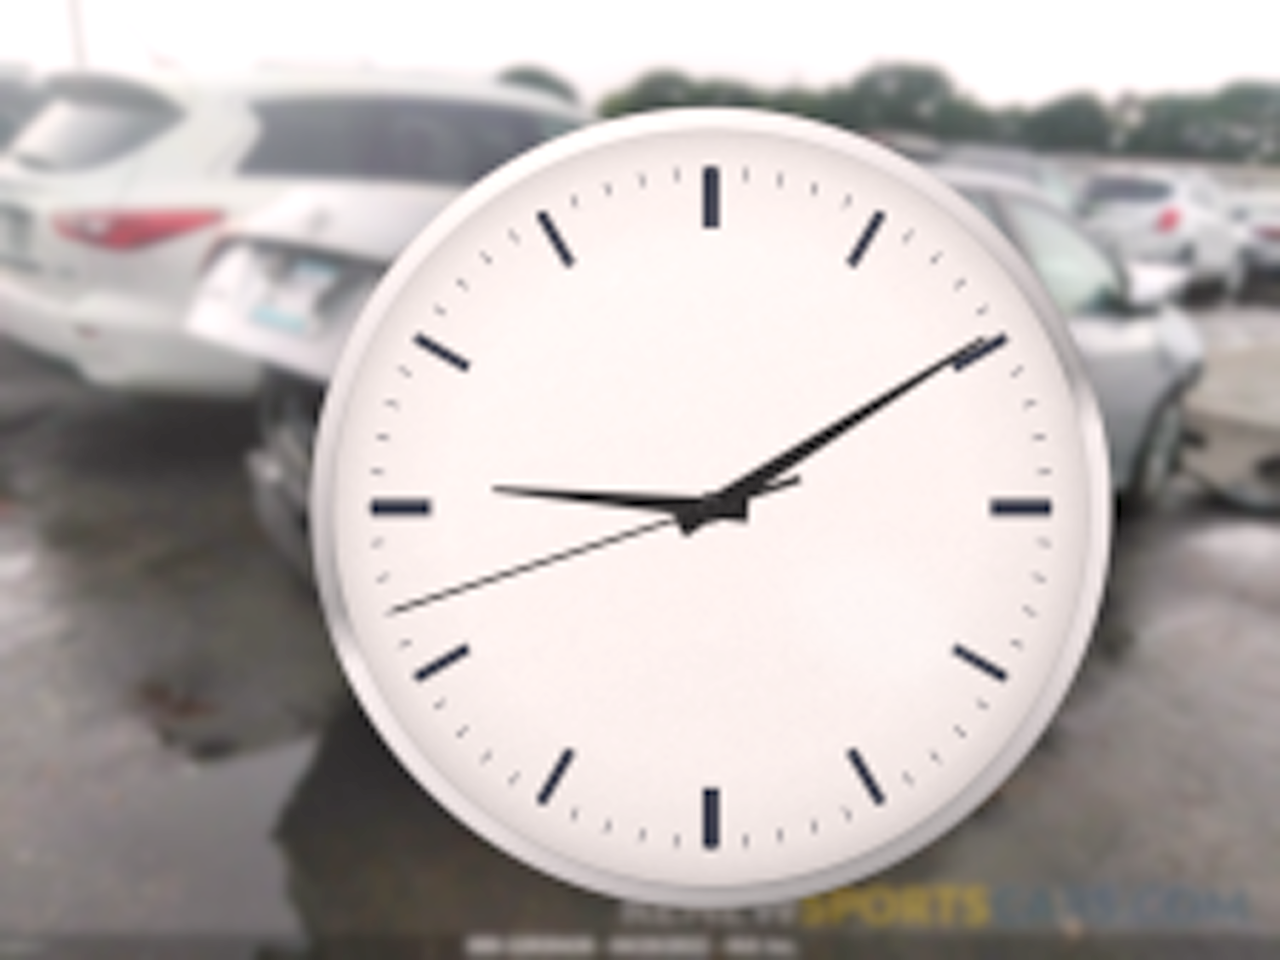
9:09:42
